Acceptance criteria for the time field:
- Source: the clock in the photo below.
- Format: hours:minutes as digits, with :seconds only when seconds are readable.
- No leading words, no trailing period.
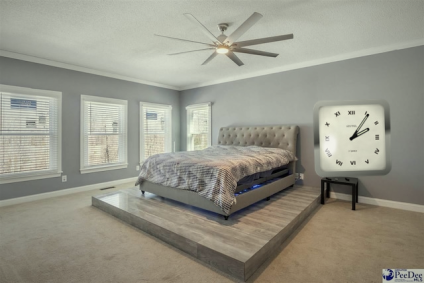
2:06
